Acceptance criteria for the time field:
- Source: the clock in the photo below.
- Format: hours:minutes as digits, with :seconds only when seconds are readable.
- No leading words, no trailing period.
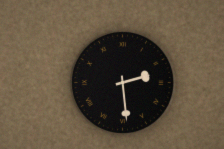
2:29
